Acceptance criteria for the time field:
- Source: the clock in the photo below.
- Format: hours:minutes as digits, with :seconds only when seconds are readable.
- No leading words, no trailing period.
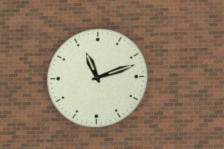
11:12
